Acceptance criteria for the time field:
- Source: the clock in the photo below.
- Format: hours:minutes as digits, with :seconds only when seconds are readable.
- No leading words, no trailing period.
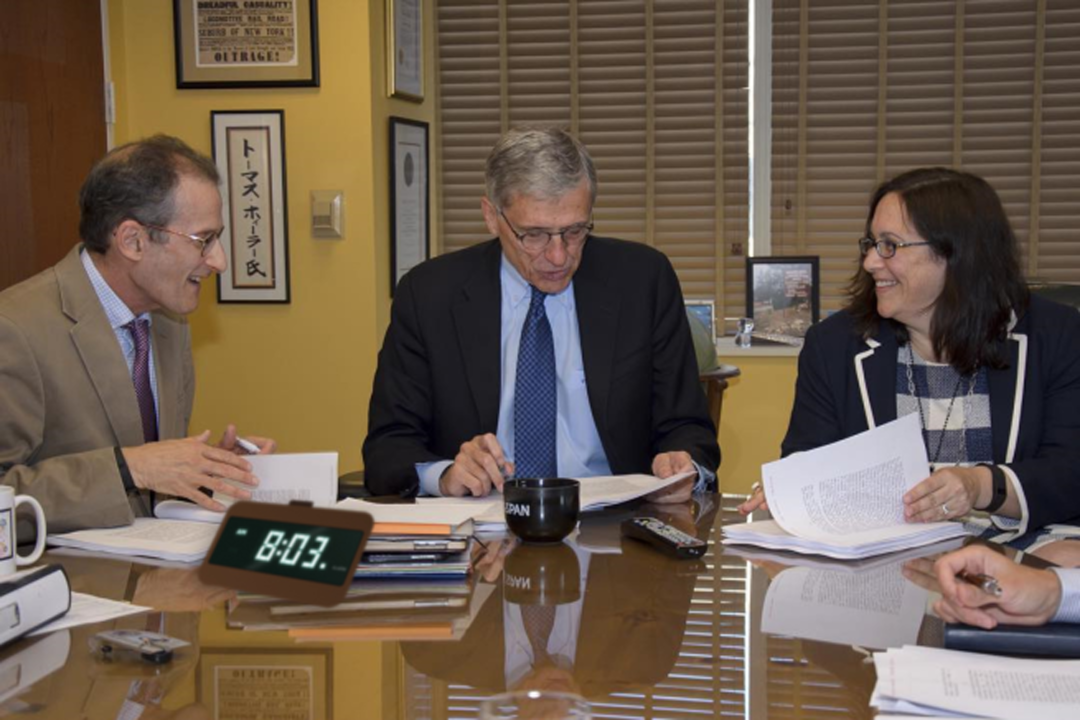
8:03
